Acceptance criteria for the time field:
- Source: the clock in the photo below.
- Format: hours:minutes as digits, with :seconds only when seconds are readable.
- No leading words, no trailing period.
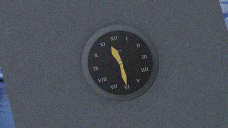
11:30
